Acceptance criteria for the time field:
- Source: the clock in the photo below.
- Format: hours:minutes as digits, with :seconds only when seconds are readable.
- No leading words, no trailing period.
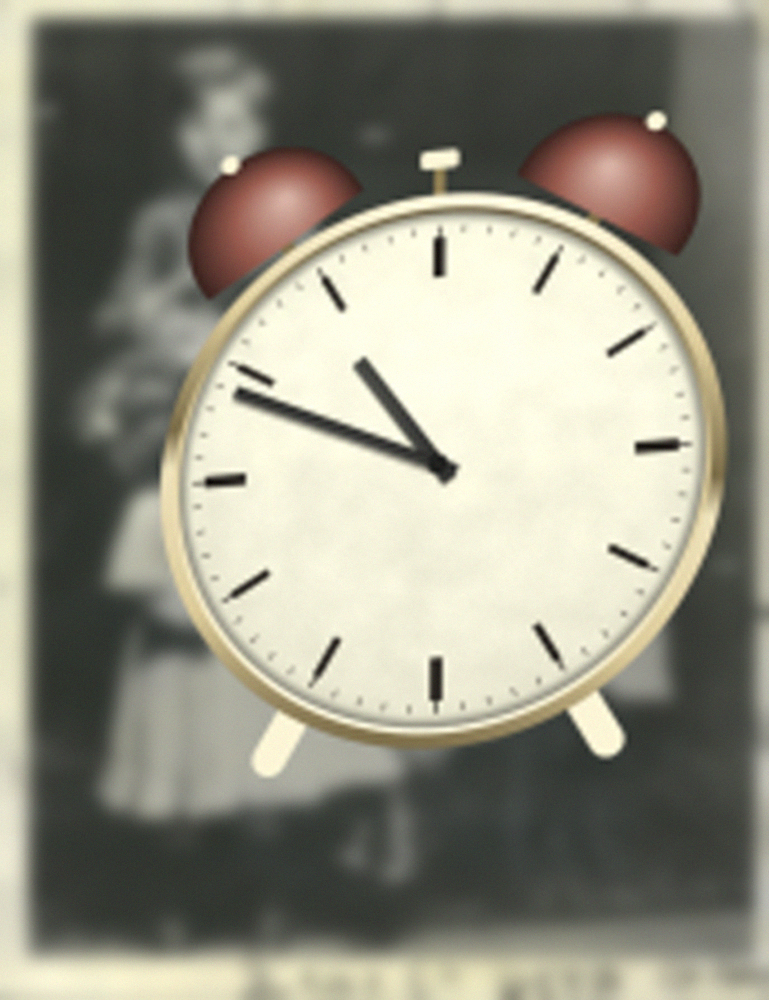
10:49
